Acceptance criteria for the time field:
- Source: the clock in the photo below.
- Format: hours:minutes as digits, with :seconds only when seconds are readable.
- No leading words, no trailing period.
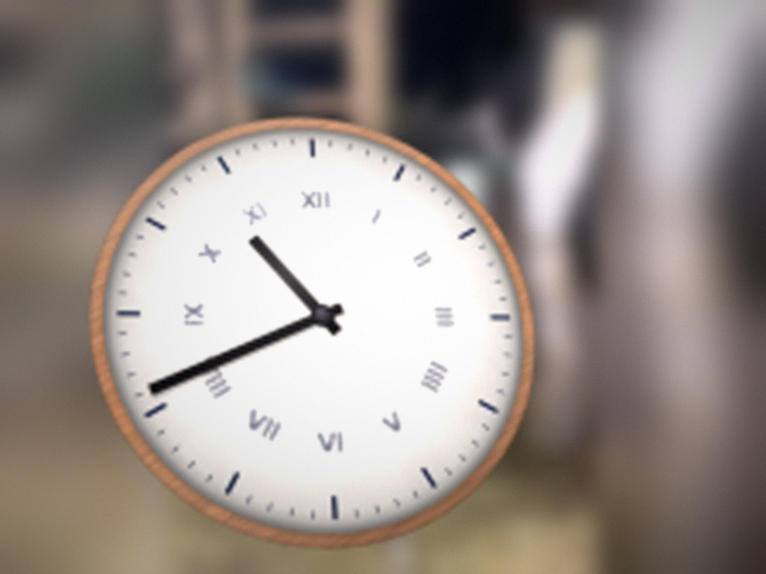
10:41
